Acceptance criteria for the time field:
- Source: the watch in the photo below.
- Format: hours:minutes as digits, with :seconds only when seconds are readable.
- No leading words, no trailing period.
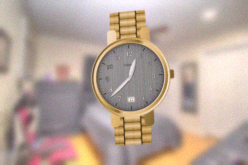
12:38
